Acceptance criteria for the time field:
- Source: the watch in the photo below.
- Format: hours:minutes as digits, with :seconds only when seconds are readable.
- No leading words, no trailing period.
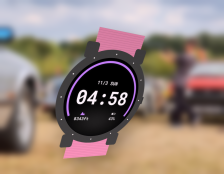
4:58
